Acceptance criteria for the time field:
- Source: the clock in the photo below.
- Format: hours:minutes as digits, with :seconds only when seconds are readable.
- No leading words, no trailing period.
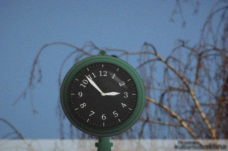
2:53
